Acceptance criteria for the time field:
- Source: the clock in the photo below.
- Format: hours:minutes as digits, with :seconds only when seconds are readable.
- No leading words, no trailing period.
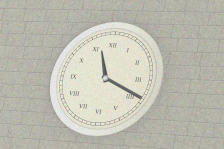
11:19
